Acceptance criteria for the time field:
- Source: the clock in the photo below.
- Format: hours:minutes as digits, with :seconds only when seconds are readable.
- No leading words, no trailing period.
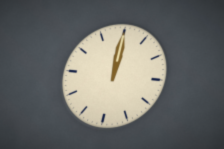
12:00
